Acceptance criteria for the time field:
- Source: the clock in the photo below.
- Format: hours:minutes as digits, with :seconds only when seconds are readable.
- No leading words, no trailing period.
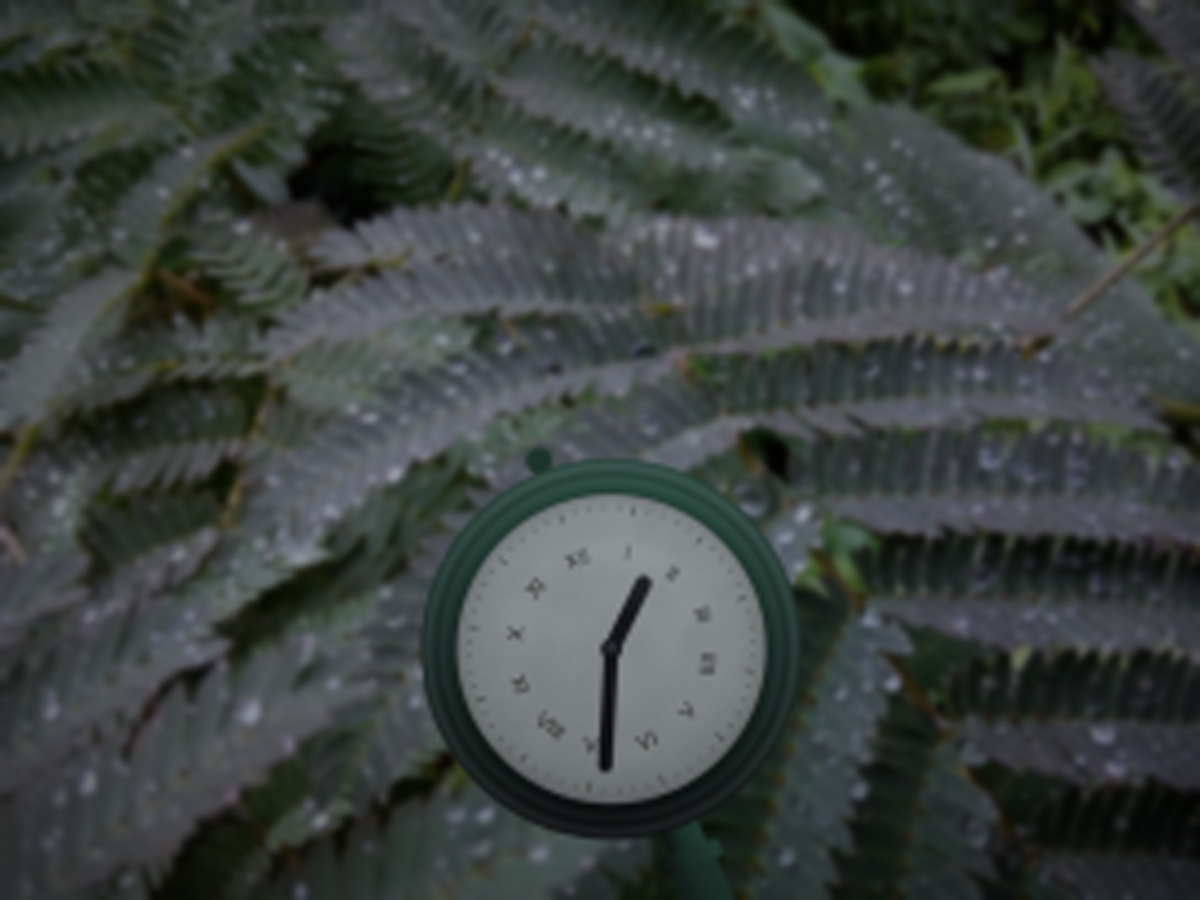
1:34
